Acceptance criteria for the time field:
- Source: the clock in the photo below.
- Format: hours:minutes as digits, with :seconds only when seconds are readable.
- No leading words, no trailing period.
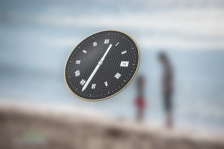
12:33
